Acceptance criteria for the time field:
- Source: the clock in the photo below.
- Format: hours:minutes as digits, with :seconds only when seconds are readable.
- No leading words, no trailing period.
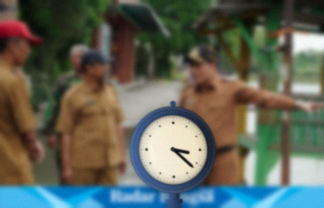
3:22
